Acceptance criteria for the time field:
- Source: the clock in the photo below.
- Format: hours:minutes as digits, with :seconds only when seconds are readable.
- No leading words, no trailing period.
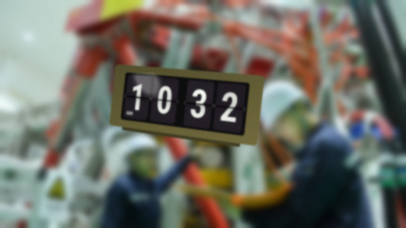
10:32
